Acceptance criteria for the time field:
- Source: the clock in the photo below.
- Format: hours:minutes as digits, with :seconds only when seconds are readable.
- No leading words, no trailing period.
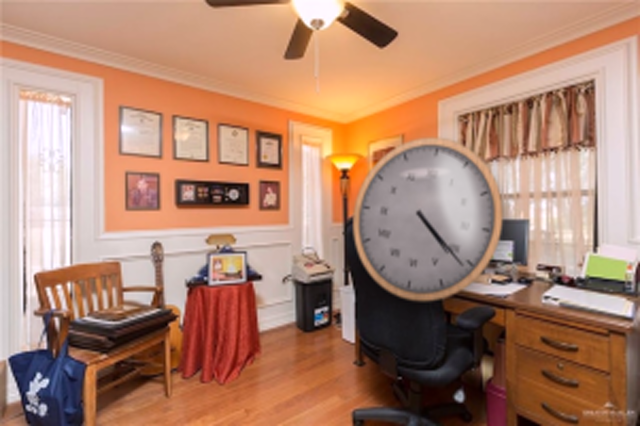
4:21
